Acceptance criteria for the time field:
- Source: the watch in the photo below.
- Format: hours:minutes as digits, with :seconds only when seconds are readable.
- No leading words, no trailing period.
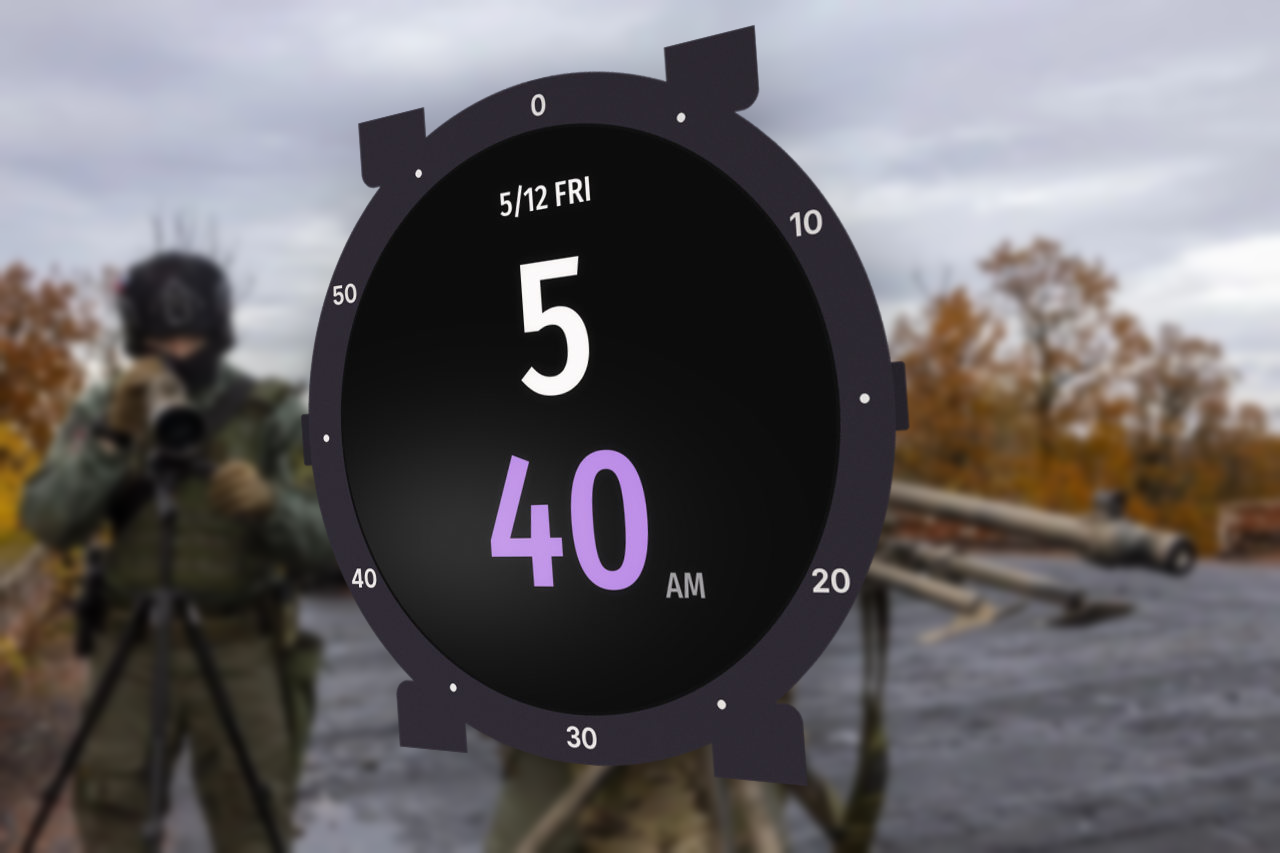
5:40
